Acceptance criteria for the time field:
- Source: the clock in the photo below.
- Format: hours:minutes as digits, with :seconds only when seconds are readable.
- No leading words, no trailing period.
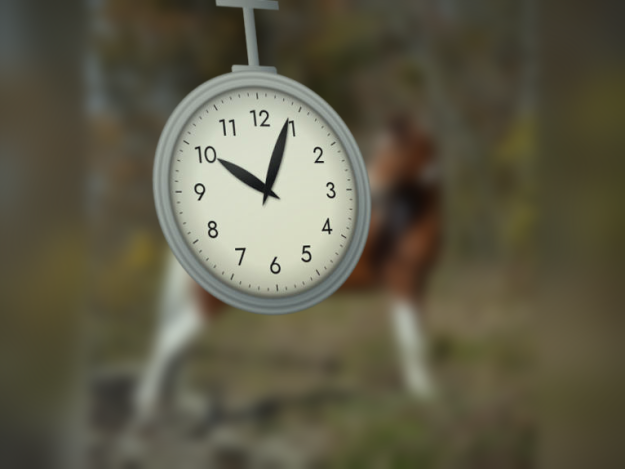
10:04
